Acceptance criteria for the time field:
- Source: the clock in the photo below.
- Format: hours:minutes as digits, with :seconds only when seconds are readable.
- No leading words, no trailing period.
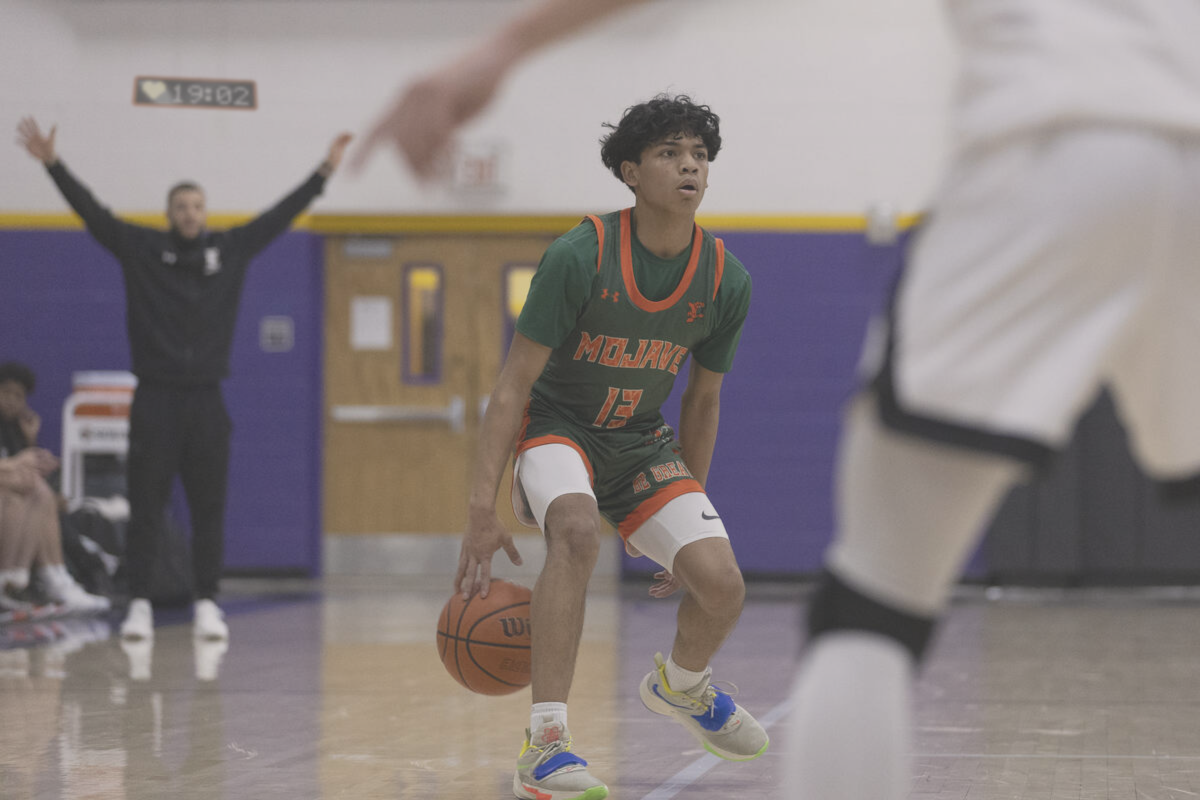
19:02
